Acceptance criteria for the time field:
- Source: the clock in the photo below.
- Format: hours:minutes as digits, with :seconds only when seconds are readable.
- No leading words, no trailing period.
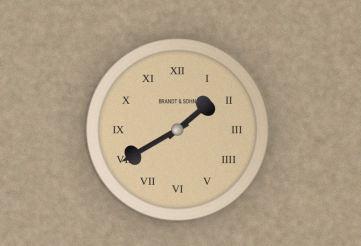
1:40
